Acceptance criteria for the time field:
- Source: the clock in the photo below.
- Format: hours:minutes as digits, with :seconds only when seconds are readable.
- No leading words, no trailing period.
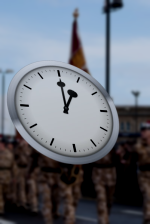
1:00
